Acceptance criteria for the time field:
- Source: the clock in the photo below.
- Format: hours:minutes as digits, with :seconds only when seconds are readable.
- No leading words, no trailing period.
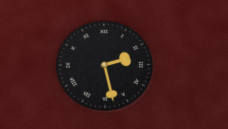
2:28
